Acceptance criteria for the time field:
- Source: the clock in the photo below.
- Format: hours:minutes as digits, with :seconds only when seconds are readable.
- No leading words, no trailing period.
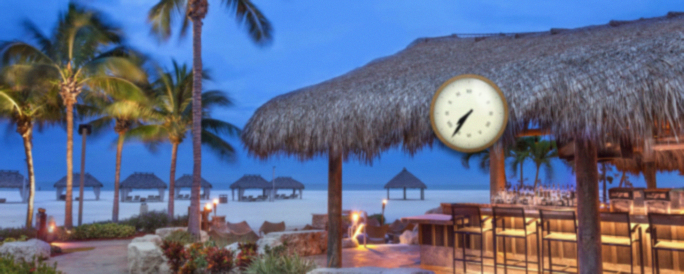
7:36
